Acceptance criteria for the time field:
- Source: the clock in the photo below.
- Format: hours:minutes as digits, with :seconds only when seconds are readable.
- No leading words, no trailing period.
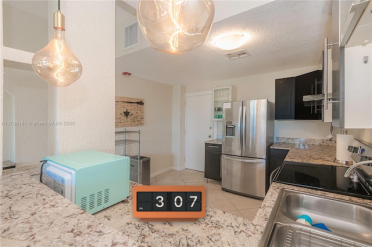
3:07
